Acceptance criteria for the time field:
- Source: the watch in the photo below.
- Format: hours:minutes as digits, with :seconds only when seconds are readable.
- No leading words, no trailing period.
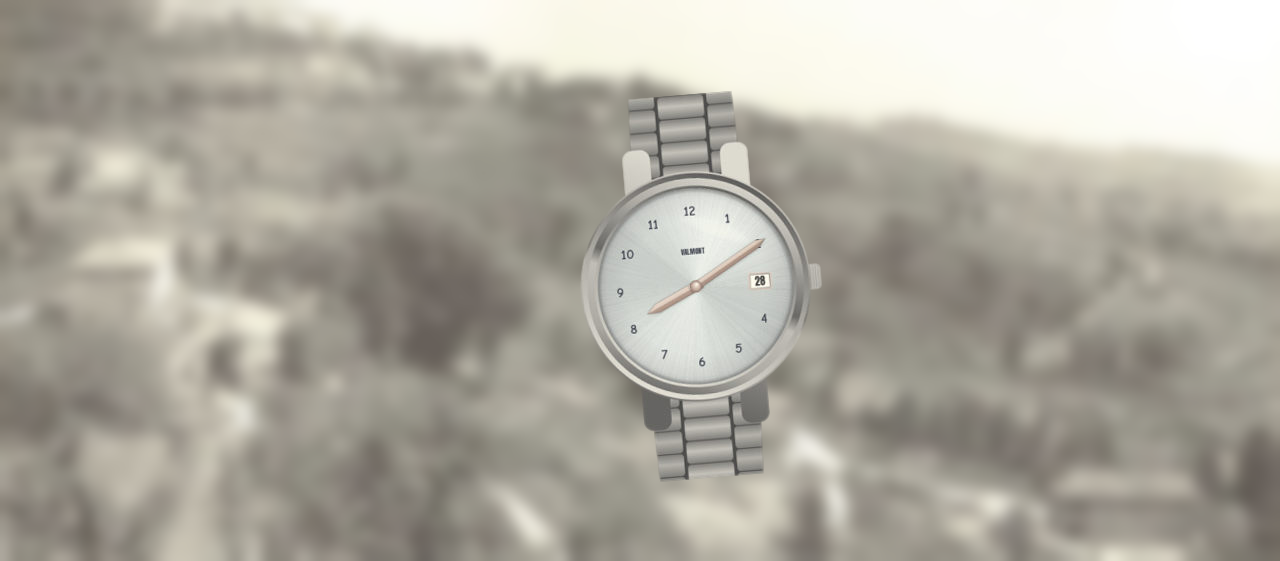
8:10
